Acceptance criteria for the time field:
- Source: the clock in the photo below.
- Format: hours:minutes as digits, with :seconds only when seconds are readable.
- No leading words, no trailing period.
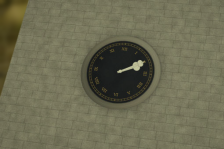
2:10
